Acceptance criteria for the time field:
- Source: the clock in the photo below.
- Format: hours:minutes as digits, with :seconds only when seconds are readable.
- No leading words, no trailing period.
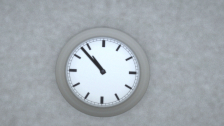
10:53
